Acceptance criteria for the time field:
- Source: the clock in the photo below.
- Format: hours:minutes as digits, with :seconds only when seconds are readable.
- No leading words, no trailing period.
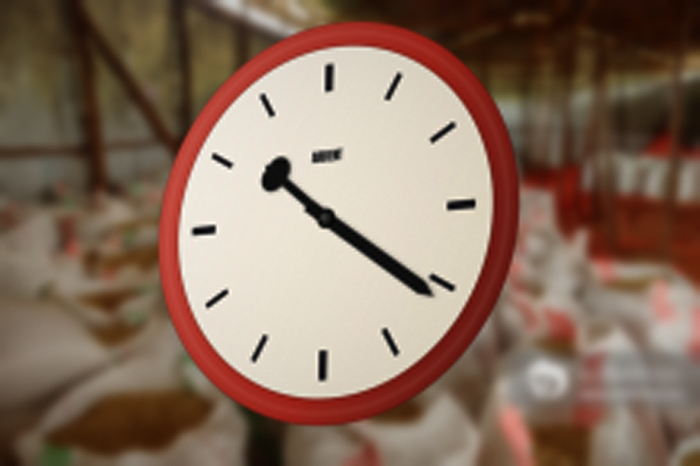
10:21
